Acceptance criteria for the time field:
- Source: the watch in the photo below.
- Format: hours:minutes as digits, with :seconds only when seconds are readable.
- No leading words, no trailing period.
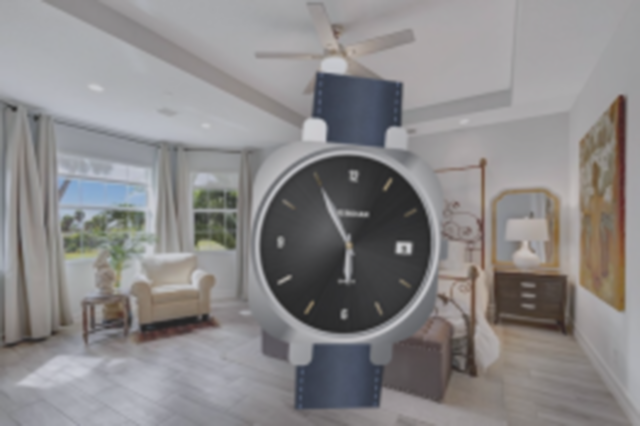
5:55
